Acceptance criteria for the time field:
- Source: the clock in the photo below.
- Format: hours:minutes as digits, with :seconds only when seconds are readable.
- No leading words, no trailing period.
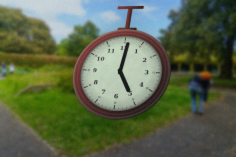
5:01
